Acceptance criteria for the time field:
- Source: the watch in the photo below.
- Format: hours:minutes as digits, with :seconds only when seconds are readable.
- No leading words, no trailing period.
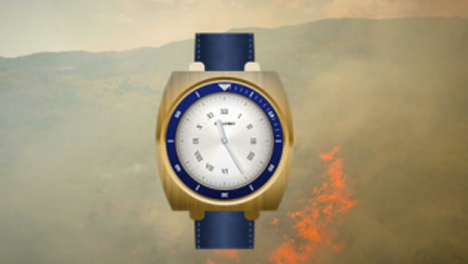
11:25
